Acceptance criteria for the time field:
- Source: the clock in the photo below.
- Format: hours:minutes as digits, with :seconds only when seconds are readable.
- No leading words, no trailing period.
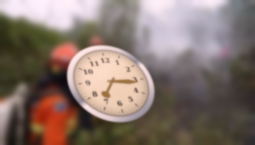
7:16
